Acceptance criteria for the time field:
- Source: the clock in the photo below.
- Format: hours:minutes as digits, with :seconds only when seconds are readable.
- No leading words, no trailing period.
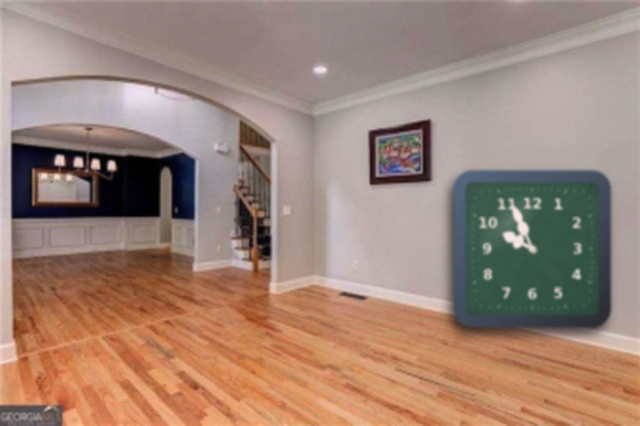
9:56
